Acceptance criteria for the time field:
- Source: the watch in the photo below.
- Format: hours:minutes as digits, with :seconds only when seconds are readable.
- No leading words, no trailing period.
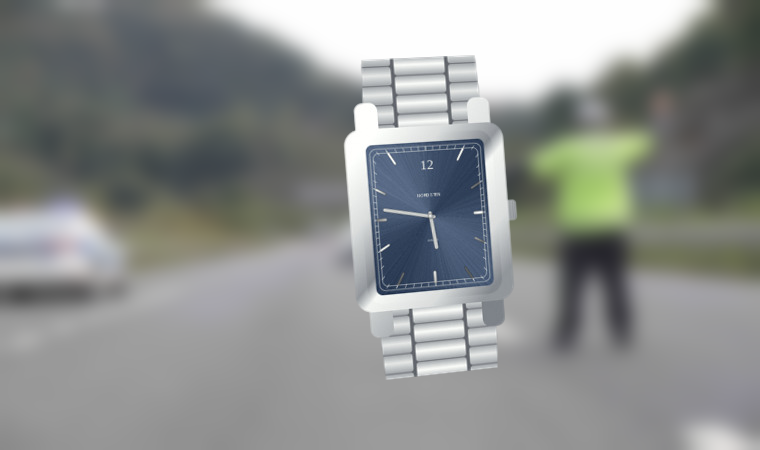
5:47
